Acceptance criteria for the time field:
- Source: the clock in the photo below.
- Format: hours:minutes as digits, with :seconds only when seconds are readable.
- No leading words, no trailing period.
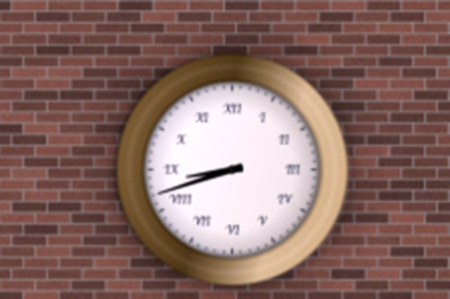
8:42
